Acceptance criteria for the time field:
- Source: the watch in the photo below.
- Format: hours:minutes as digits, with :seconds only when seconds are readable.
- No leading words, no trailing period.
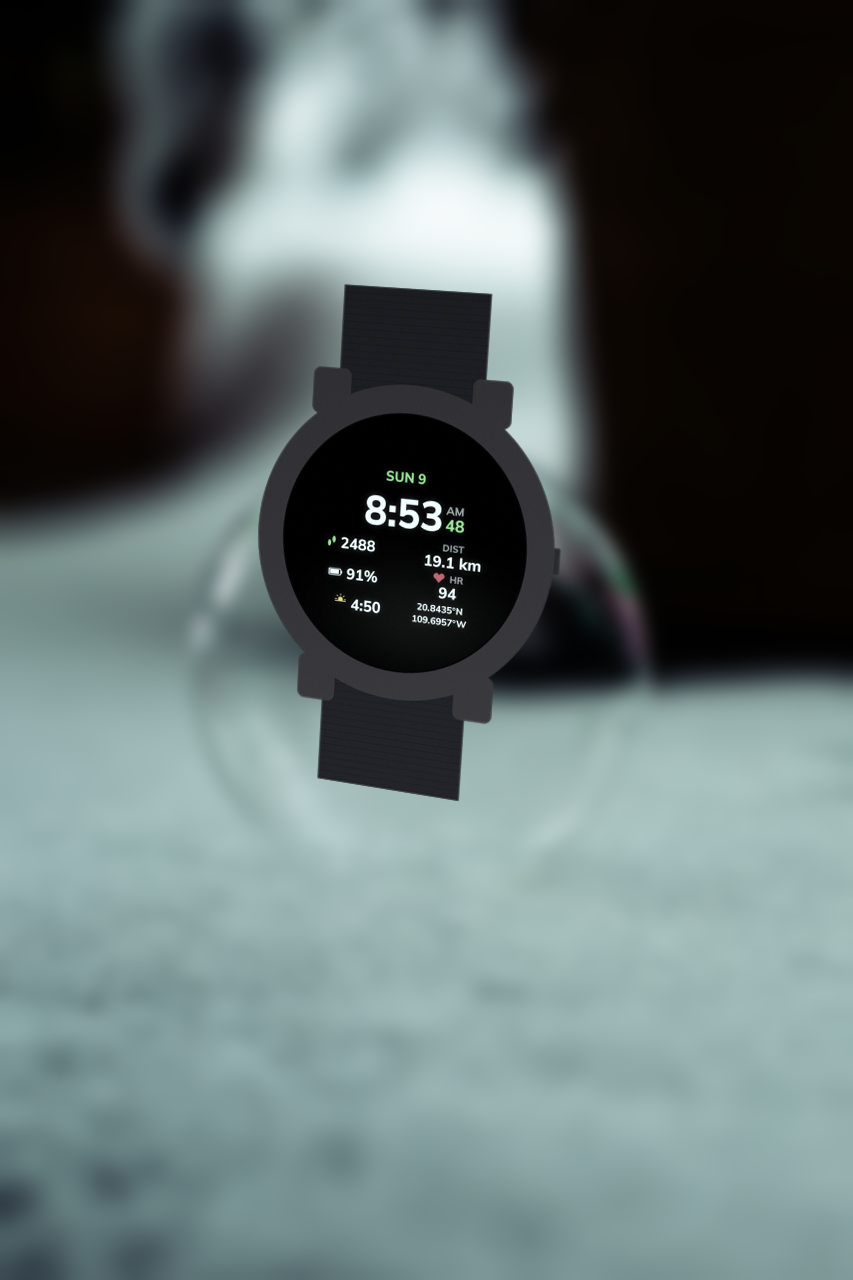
8:53:48
